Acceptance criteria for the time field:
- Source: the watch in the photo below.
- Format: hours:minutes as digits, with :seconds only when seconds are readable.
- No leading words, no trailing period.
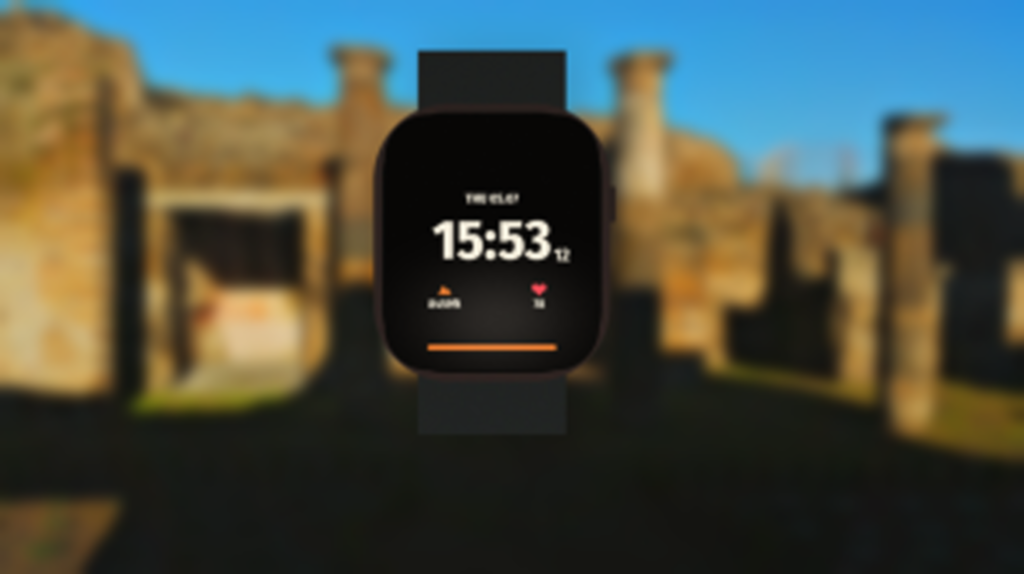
15:53
